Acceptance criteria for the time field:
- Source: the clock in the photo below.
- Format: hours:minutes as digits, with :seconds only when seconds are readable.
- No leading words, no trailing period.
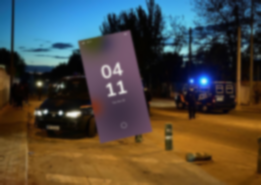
4:11
